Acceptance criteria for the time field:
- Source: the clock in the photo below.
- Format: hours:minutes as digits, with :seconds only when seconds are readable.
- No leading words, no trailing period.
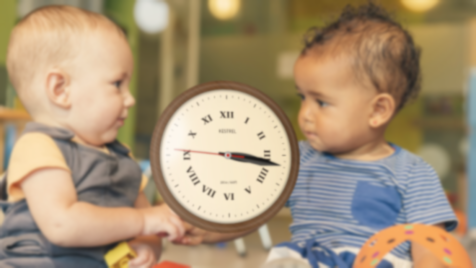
3:16:46
